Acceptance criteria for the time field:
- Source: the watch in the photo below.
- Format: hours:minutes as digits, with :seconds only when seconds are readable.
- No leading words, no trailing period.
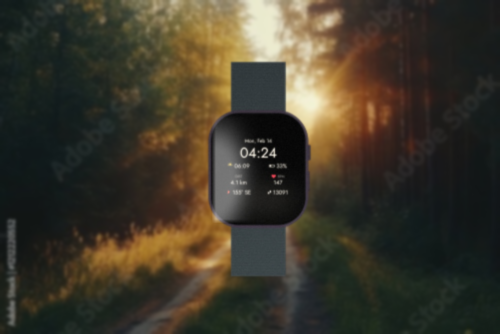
4:24
